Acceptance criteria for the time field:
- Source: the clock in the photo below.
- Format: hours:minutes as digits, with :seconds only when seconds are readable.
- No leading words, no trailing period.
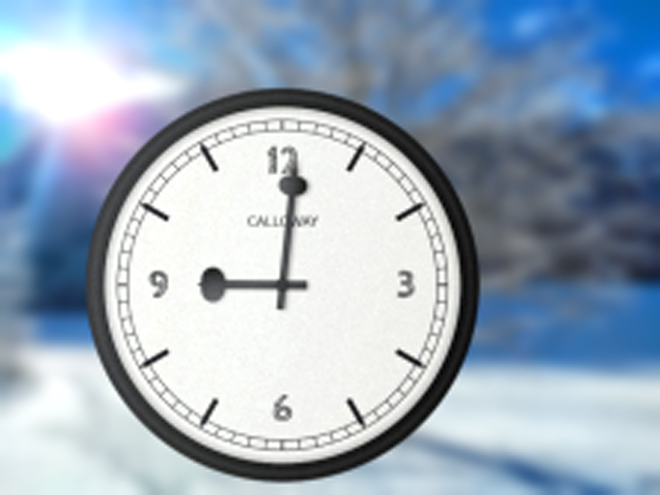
9:01
